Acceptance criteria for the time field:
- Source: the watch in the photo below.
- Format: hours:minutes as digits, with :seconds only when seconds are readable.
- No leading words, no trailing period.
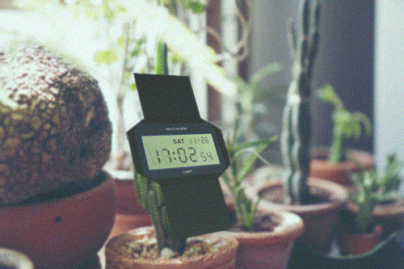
17:02:54
